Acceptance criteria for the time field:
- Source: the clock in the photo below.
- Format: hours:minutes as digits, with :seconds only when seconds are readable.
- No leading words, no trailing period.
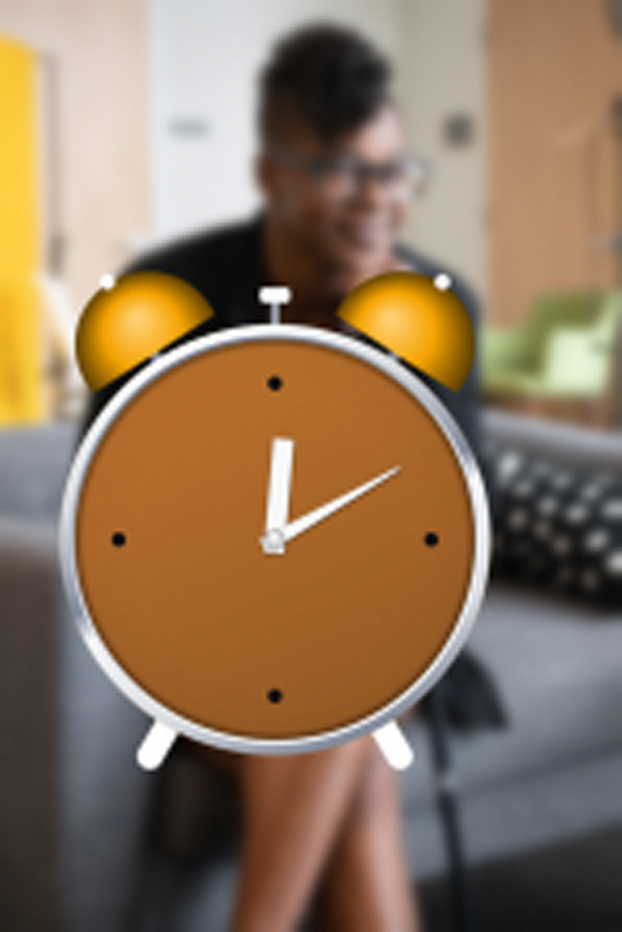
12:10
